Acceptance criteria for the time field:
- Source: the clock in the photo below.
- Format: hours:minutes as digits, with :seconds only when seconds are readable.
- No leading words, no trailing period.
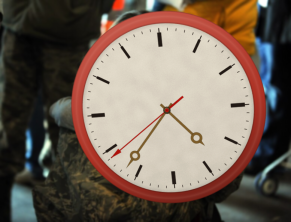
4:36:39
